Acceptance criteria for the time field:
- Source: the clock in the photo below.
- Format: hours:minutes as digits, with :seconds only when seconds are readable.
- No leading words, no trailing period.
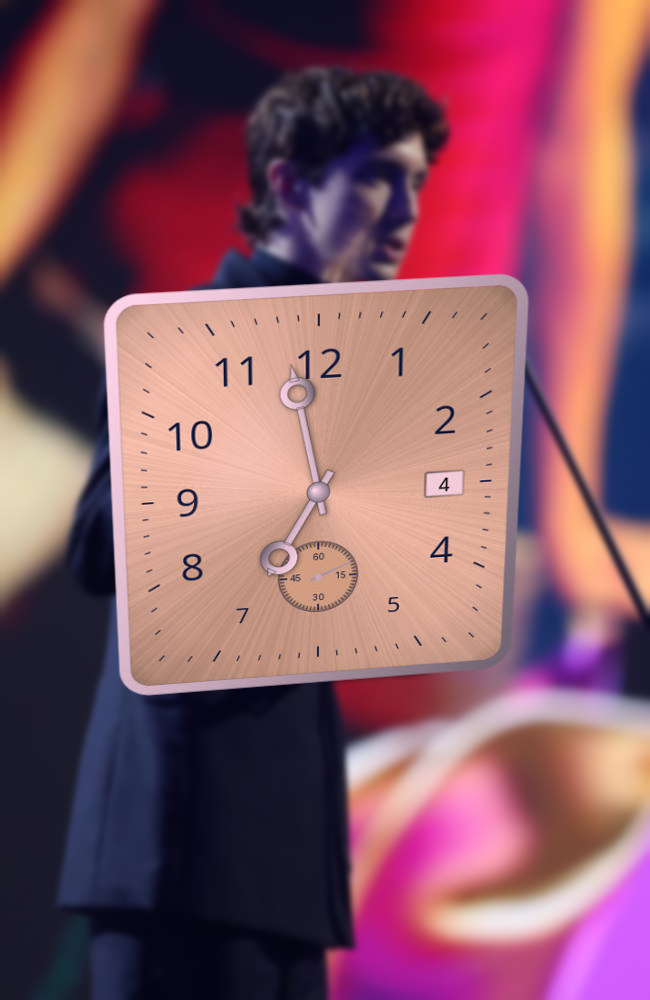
6:58:11
